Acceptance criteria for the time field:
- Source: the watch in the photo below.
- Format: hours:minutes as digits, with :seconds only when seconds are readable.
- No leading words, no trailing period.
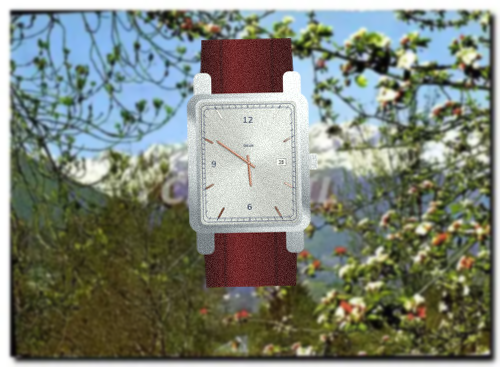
5:51
